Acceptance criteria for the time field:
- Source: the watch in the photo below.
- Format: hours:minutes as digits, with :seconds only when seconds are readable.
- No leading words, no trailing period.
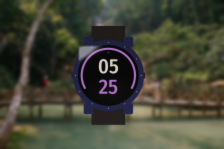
5:25
